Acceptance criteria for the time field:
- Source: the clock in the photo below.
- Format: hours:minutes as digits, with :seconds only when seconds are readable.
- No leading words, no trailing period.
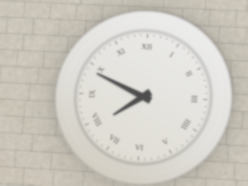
7:49
